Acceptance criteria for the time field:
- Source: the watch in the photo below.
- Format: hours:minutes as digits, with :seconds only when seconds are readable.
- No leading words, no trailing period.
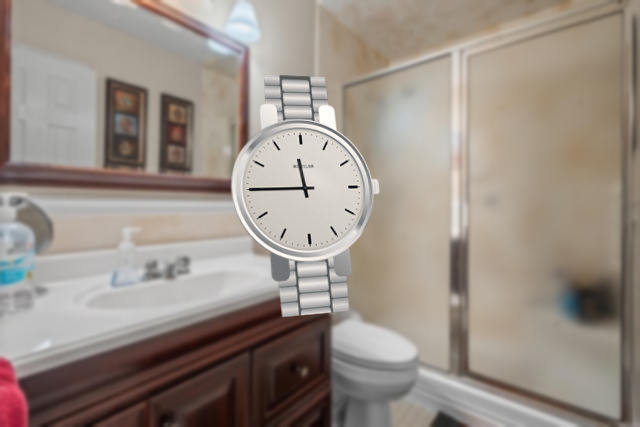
11:45
